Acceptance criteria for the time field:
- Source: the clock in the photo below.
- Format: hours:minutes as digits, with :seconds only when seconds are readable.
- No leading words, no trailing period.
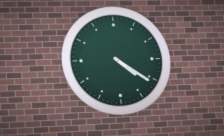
4:21
